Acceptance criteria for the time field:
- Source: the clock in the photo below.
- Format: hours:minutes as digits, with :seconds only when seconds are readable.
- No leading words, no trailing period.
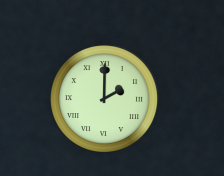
2:00
